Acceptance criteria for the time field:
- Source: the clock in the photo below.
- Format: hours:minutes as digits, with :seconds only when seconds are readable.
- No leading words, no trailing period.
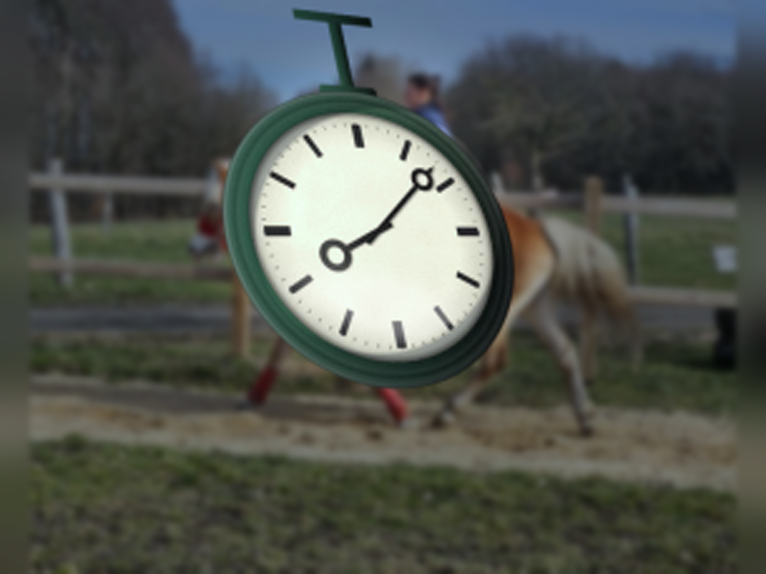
8:08
